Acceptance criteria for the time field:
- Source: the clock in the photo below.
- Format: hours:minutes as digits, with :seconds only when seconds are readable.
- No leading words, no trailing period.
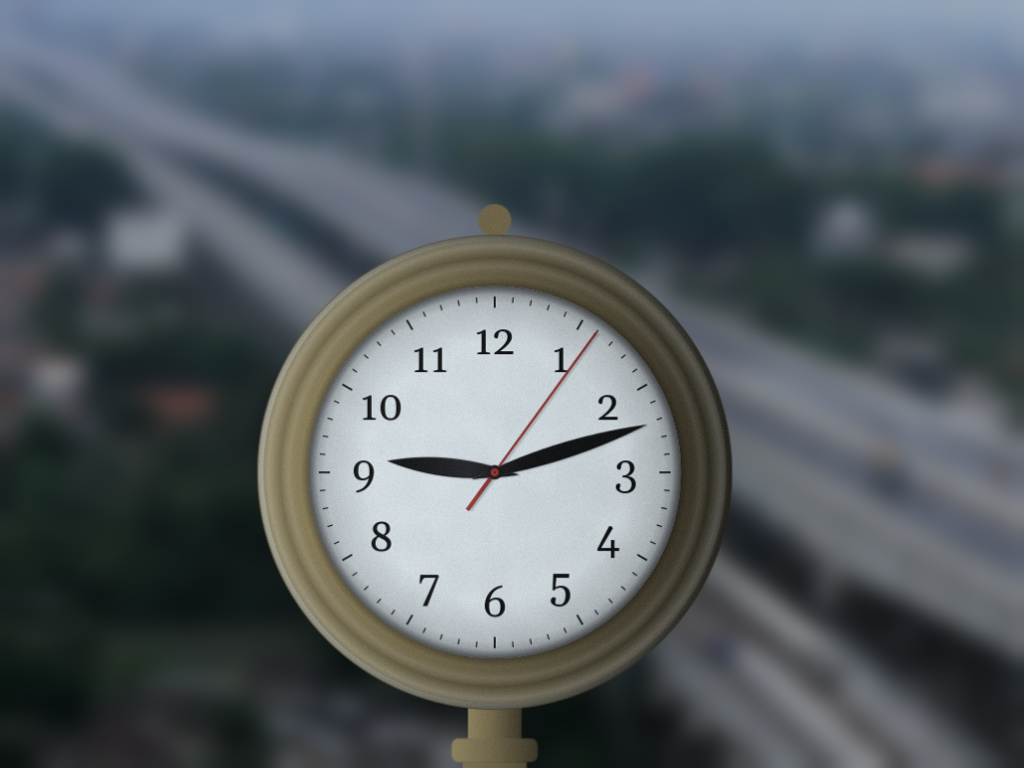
9:12:06
